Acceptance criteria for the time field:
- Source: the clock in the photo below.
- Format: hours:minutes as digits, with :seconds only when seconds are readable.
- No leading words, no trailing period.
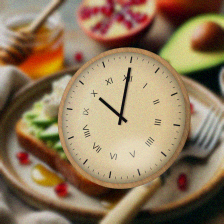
10:00
